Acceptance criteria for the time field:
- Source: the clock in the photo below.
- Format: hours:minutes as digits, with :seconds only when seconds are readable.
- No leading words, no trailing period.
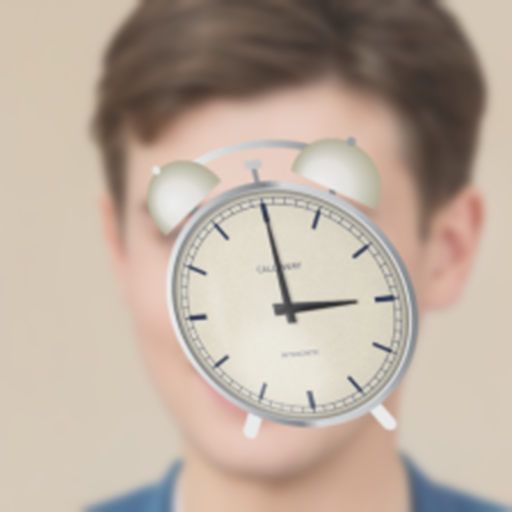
3:00
